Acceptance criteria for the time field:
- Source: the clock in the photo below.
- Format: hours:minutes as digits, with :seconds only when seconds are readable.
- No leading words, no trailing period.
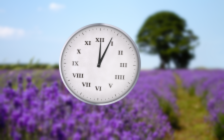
12:04
